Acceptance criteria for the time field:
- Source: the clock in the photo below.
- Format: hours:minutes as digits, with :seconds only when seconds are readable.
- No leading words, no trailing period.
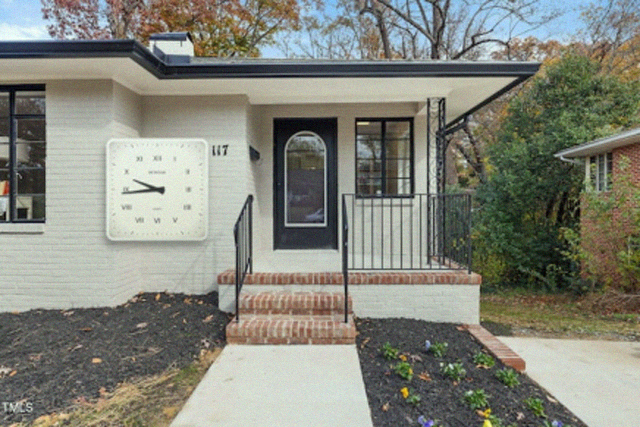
9:44
